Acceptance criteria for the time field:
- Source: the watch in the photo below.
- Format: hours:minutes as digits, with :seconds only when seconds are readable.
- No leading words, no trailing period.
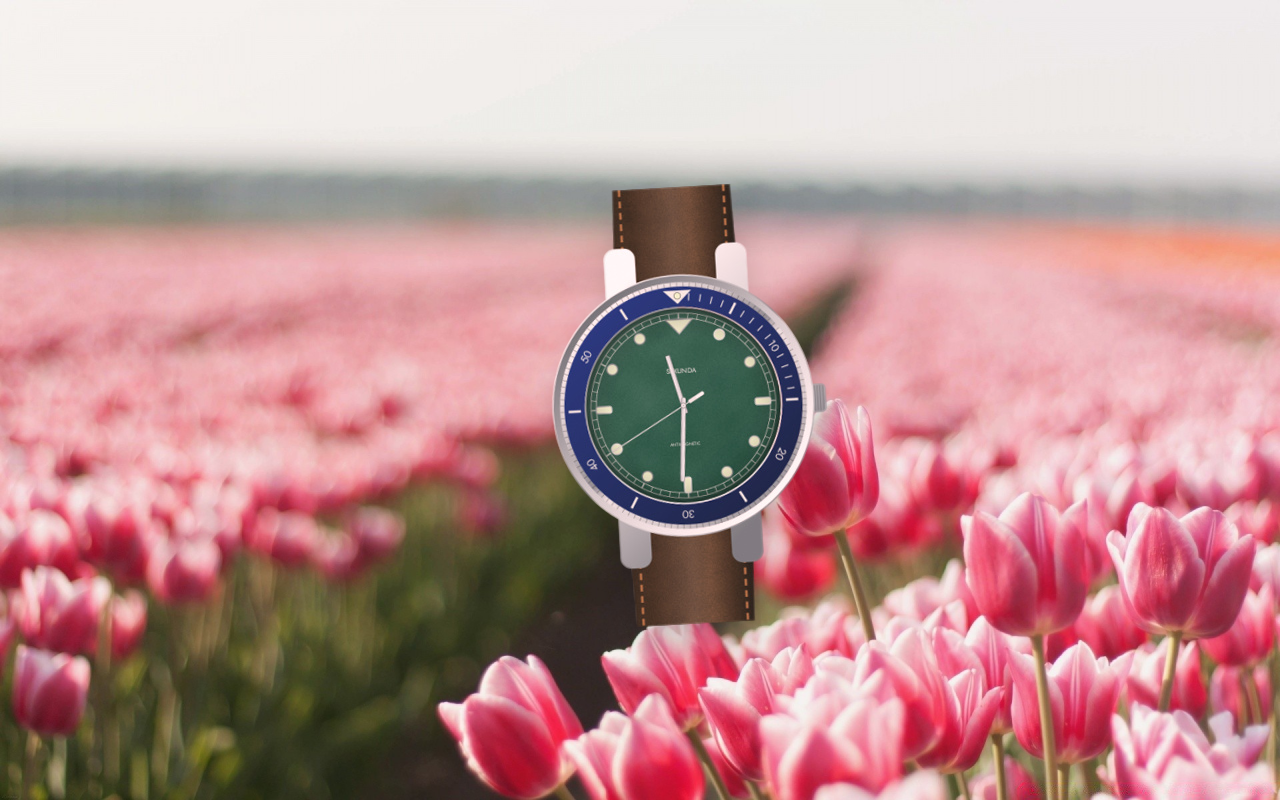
11:30:40
